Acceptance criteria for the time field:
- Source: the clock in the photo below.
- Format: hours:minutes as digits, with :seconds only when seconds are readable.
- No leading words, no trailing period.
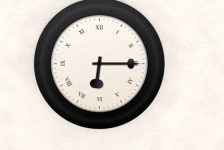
6:15
